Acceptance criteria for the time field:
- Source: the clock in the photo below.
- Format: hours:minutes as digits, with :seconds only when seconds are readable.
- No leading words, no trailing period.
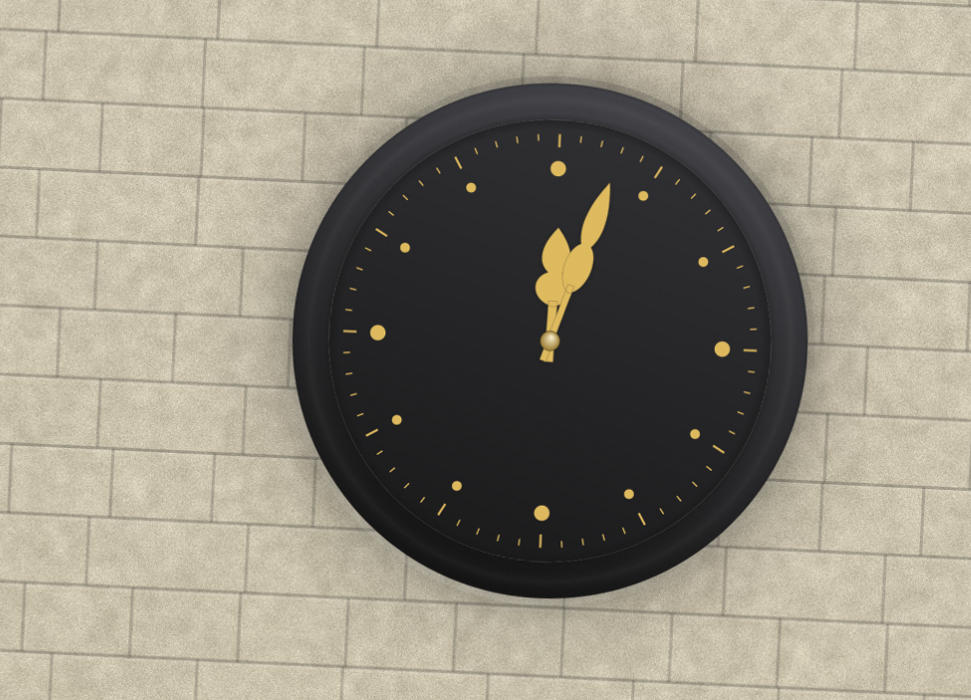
12:03
